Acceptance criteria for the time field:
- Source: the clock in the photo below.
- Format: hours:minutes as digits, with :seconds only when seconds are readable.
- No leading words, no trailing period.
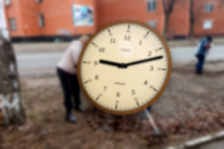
9:12
